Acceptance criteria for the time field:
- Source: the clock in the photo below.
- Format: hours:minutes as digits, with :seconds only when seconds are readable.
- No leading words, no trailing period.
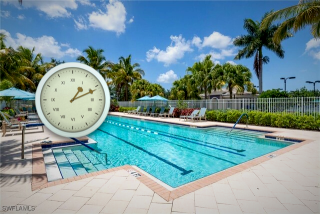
1:11
